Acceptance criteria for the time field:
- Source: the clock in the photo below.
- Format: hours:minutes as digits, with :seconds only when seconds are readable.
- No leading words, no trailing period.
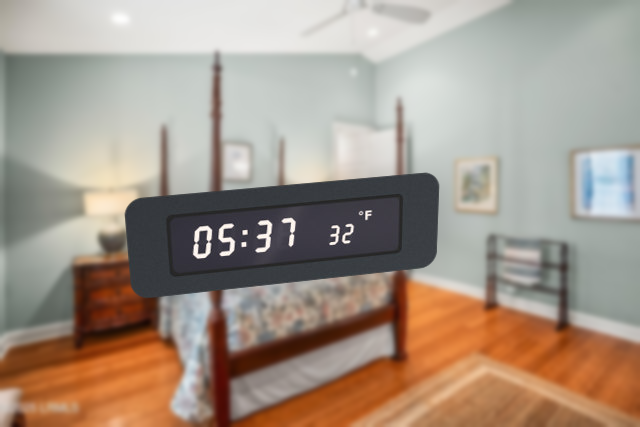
5:37
